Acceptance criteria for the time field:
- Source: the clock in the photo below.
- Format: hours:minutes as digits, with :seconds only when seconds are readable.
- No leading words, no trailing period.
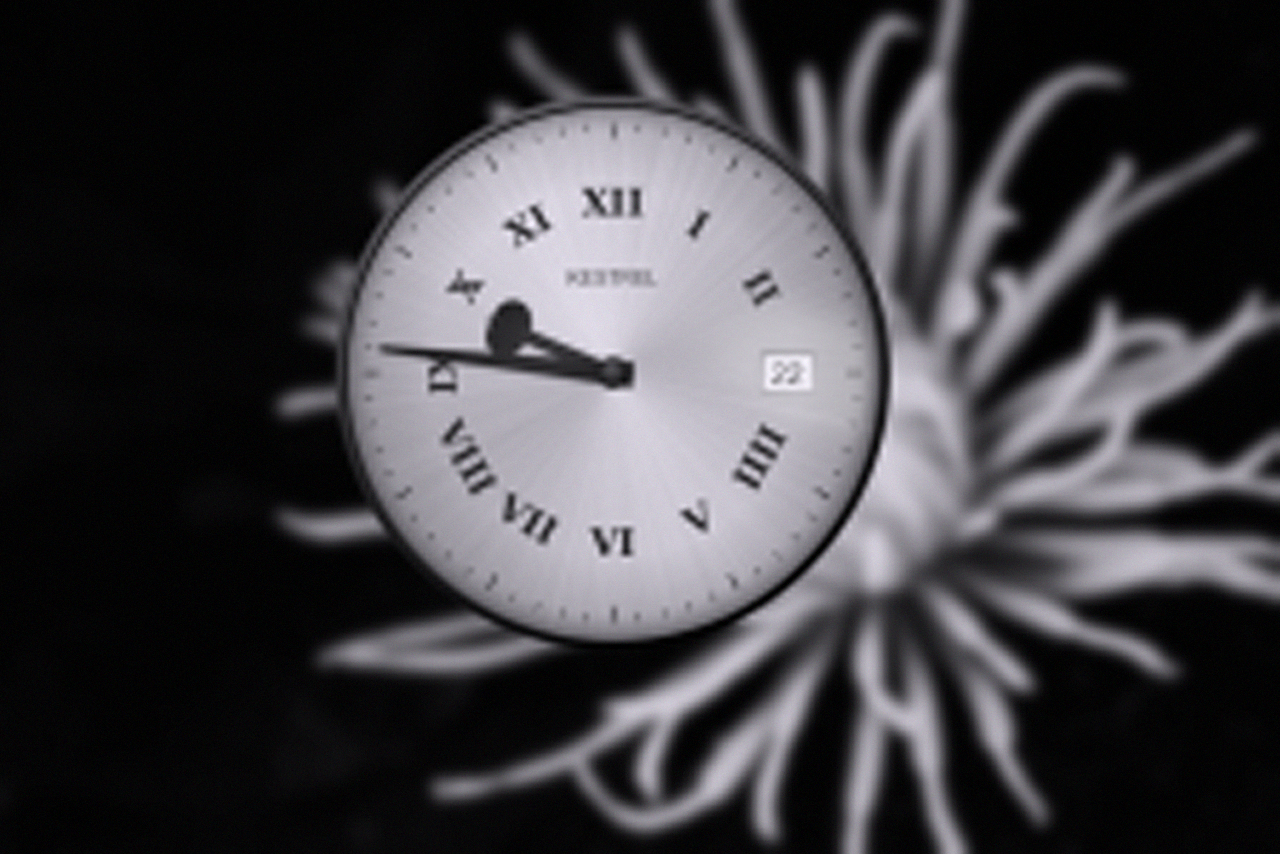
9:46
